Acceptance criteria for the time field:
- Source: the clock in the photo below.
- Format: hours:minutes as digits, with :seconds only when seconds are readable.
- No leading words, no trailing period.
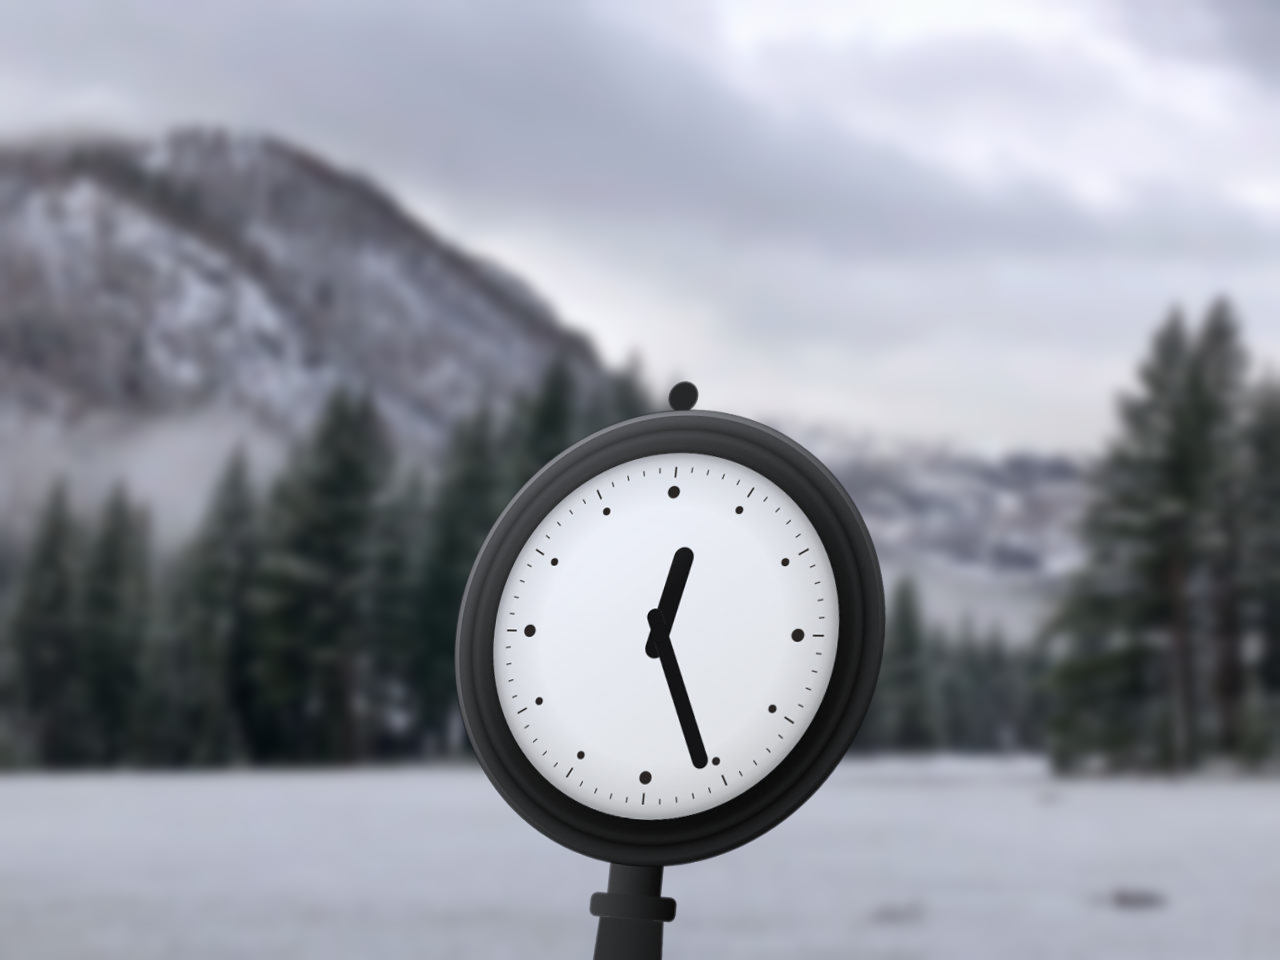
12:26
